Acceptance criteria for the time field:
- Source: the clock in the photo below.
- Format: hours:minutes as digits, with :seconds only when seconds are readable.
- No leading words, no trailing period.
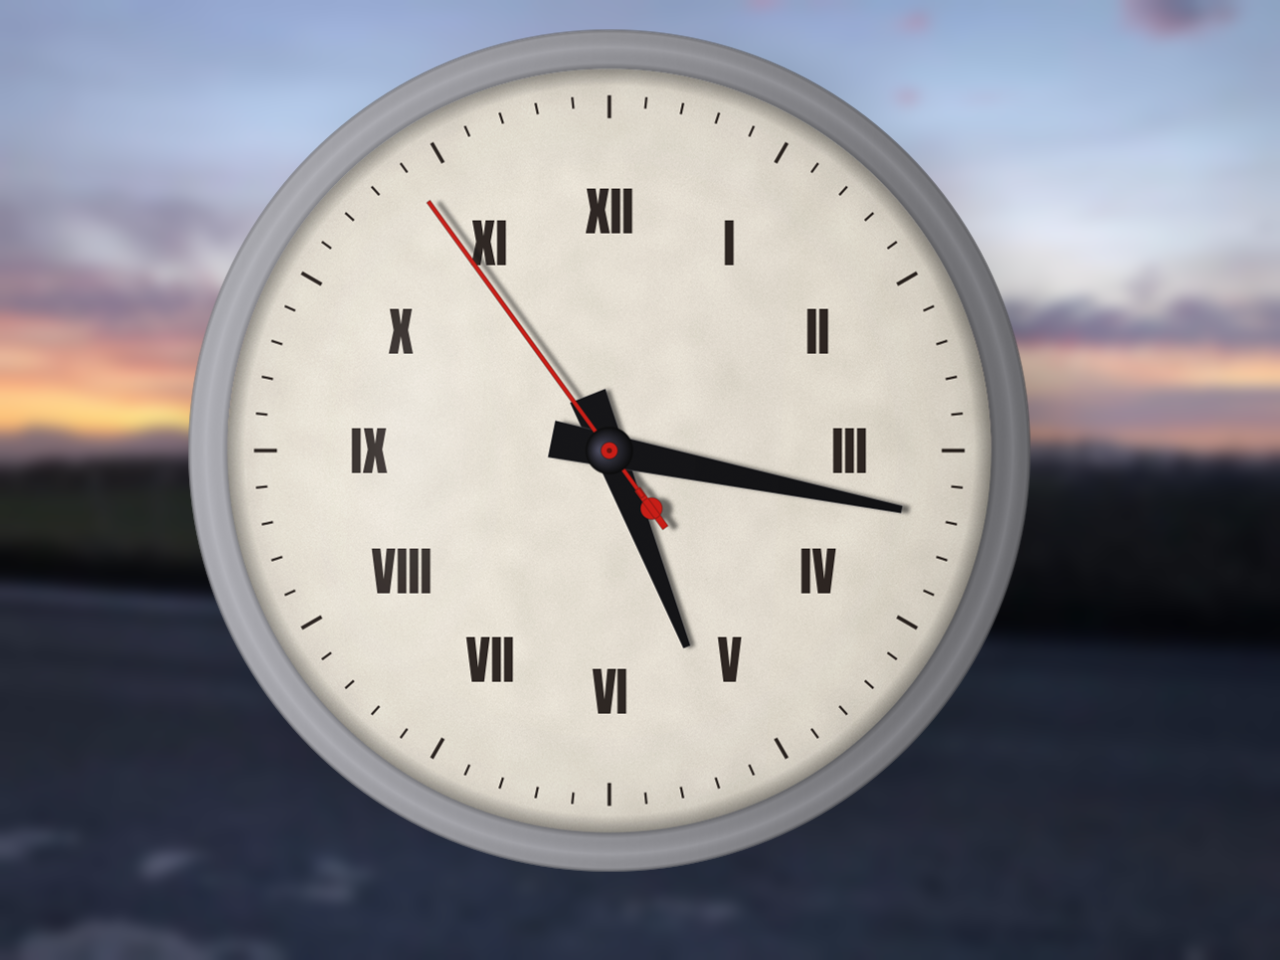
5:16:54
